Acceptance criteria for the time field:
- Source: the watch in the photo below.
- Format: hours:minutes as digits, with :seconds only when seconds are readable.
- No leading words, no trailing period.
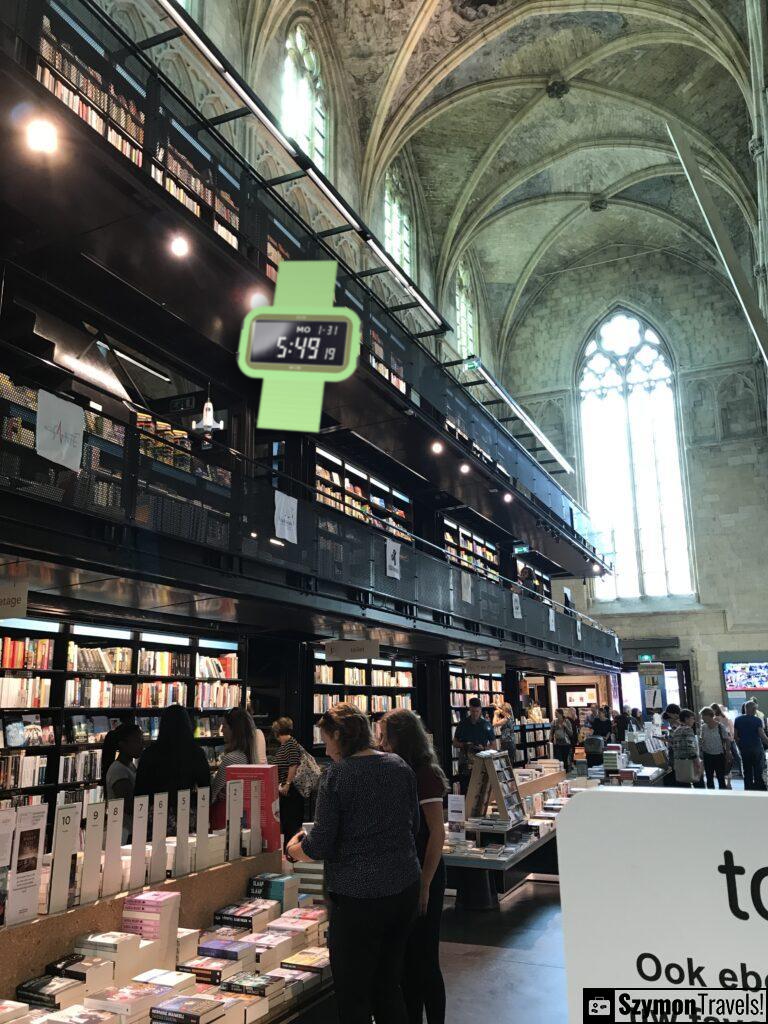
5:49:19
